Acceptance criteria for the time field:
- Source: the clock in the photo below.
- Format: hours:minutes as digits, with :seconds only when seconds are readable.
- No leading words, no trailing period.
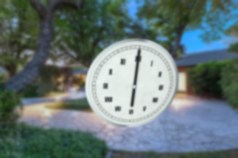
6:00
